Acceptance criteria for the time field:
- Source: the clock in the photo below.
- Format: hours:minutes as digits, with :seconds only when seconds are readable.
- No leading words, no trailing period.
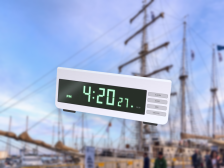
4:20:27
